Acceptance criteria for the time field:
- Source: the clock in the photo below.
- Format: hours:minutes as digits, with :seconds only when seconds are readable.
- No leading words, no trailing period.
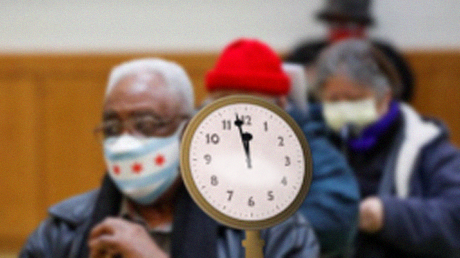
11:58
